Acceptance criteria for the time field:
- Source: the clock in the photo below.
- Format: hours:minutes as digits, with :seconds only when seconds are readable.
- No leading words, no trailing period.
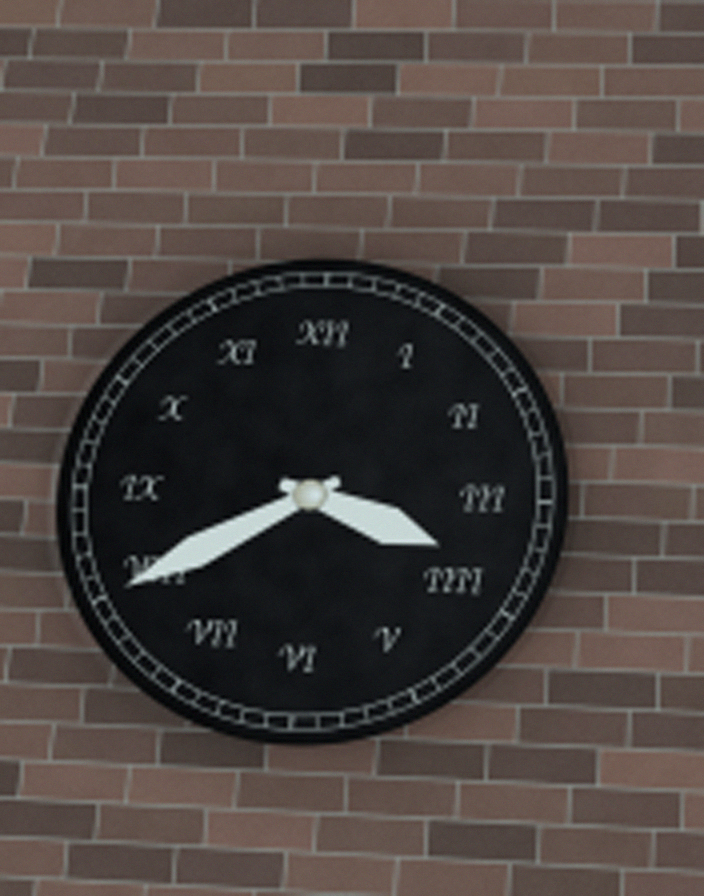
3:40
